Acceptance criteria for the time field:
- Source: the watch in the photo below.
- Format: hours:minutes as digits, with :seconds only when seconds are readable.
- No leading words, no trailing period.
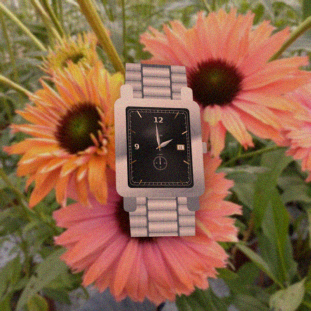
1:59
